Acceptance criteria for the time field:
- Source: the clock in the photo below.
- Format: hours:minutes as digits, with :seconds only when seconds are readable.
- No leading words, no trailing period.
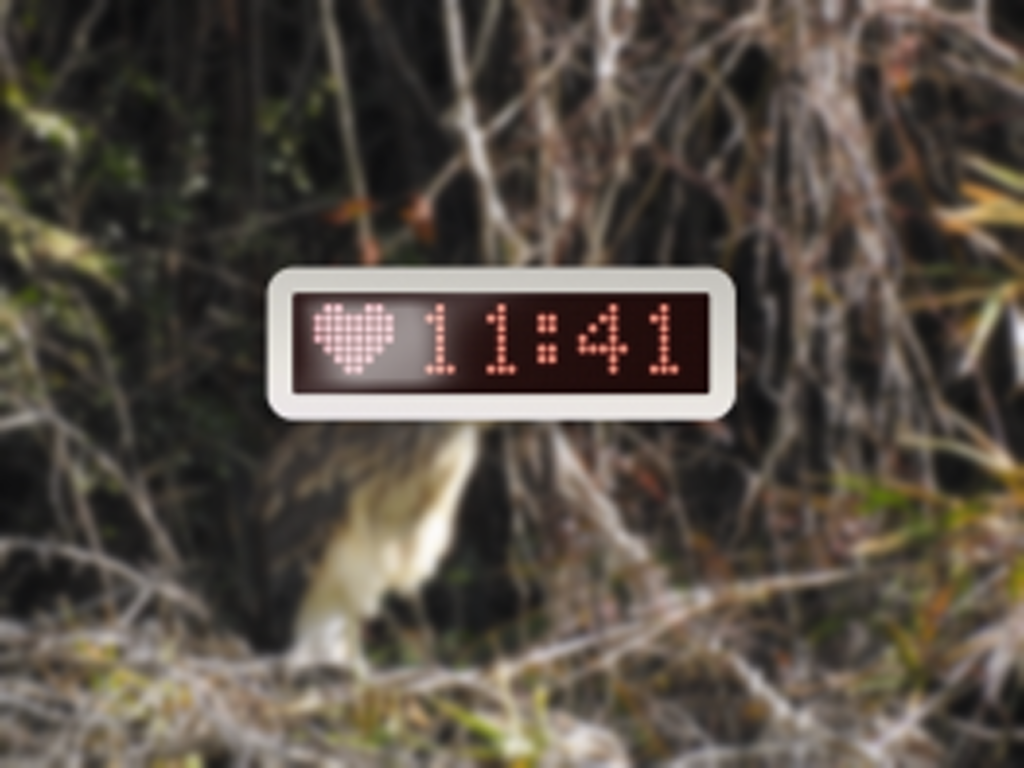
11:41
